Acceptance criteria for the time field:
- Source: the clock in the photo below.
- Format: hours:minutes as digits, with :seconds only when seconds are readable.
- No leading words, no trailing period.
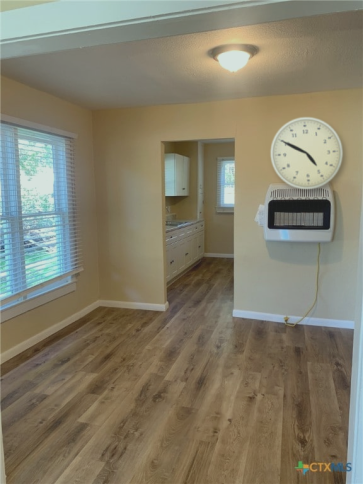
4:50
